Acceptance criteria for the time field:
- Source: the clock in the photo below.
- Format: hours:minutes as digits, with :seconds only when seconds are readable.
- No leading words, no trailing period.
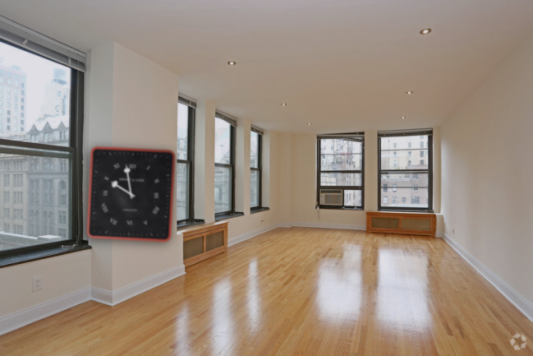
9:58
